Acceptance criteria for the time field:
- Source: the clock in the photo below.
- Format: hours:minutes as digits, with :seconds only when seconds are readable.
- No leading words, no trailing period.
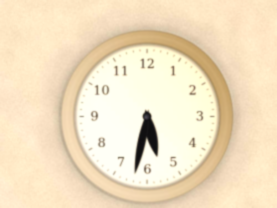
5:32
